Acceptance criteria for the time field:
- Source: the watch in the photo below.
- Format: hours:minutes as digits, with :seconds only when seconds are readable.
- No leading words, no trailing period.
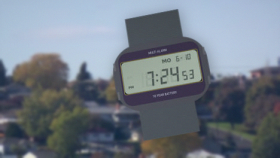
7:24:53
